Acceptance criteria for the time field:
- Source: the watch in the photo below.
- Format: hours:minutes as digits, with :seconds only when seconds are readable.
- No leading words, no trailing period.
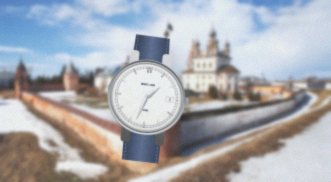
1:33
